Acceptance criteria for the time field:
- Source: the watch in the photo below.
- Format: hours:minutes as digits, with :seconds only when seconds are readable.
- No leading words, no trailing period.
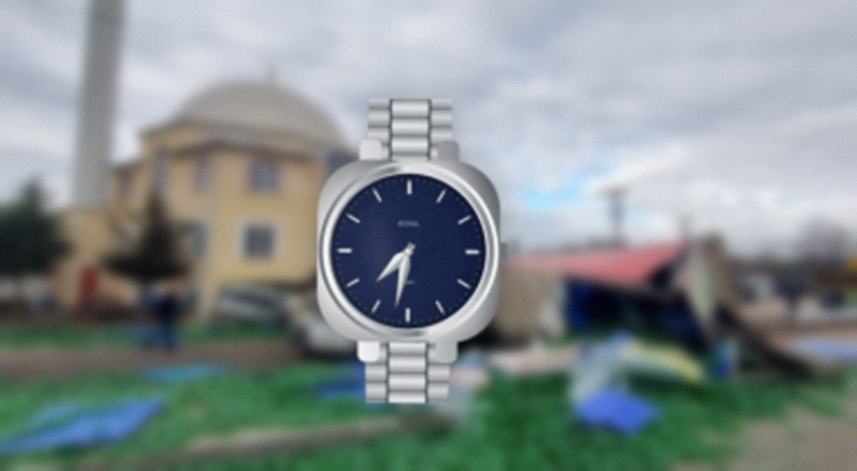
7:32
